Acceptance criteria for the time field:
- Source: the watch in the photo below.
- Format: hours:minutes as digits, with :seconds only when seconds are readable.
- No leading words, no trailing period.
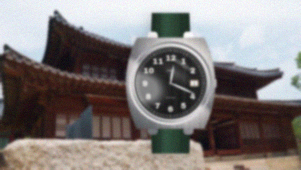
12:19
